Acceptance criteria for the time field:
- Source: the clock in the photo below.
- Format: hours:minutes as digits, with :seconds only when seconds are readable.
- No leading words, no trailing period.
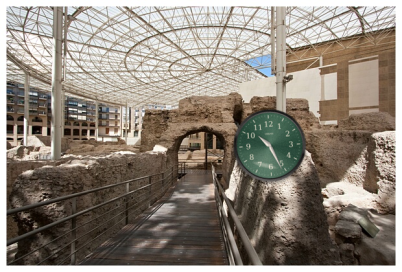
10:26
